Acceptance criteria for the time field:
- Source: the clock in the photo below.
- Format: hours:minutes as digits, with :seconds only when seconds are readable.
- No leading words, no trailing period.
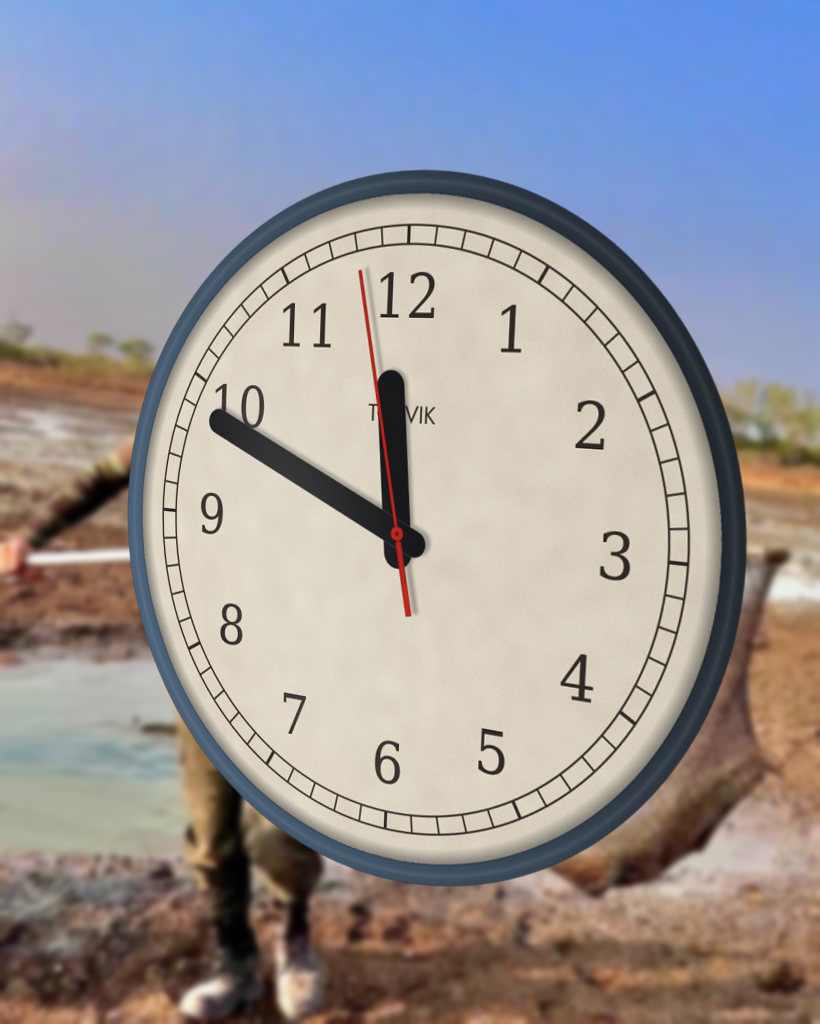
11:48:58
